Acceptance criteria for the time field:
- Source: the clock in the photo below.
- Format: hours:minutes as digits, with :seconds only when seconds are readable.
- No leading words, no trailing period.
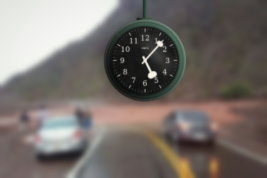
5:07
